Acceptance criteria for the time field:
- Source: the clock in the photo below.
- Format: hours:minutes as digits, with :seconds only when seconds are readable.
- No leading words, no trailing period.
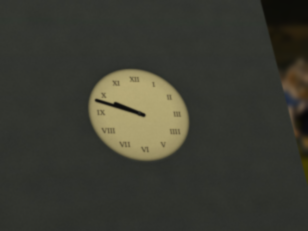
9:48
